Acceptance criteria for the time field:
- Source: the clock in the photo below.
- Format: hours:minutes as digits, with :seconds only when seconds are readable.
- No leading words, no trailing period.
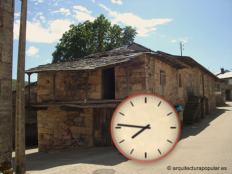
7:46
